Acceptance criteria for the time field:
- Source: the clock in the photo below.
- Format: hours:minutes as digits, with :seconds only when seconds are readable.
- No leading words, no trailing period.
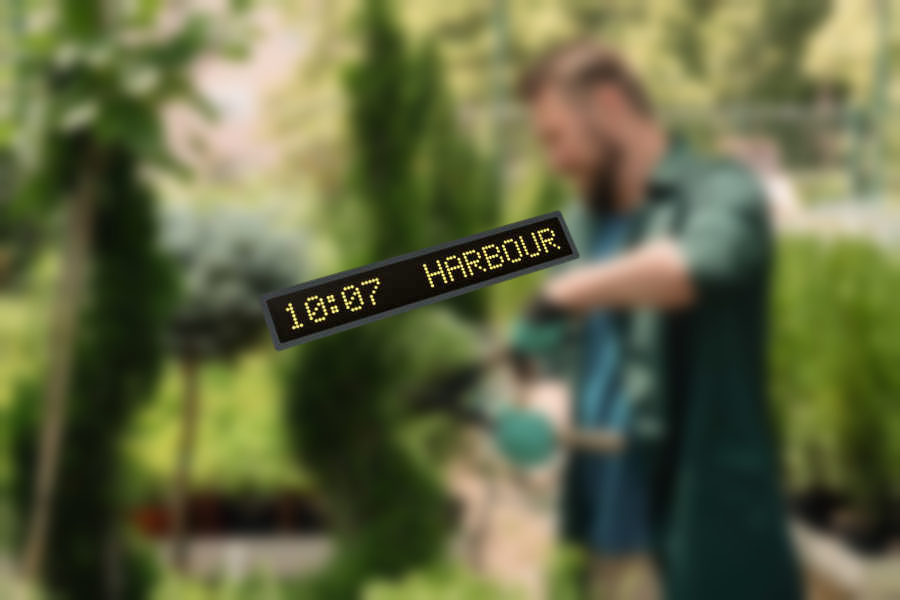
10:07
